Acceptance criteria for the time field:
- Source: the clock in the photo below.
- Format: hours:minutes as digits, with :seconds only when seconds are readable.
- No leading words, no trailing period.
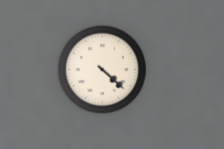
4:22
